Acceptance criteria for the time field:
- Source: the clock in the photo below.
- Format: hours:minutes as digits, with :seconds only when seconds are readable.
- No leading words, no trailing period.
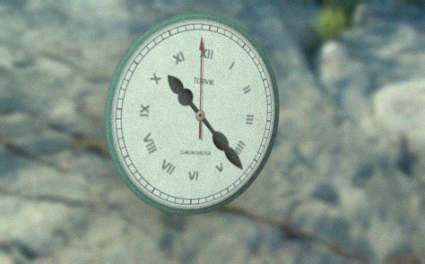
10:21:59
